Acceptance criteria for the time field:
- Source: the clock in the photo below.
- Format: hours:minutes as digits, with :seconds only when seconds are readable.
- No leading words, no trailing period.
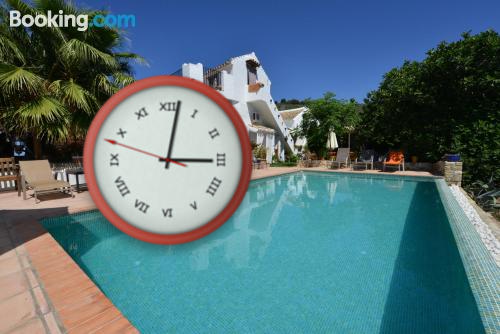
3:01:48
